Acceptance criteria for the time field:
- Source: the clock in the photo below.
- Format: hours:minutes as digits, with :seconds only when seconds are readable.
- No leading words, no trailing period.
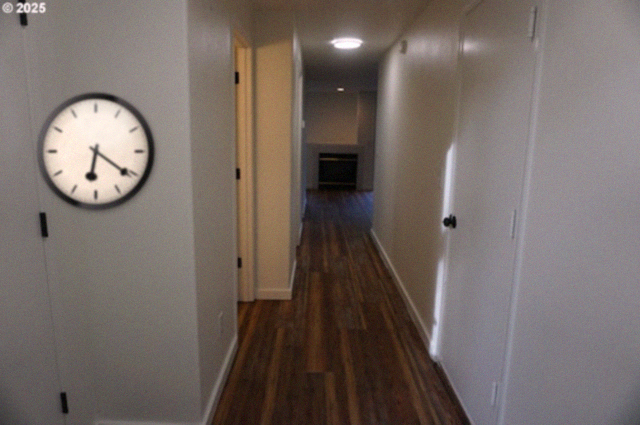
6:21
